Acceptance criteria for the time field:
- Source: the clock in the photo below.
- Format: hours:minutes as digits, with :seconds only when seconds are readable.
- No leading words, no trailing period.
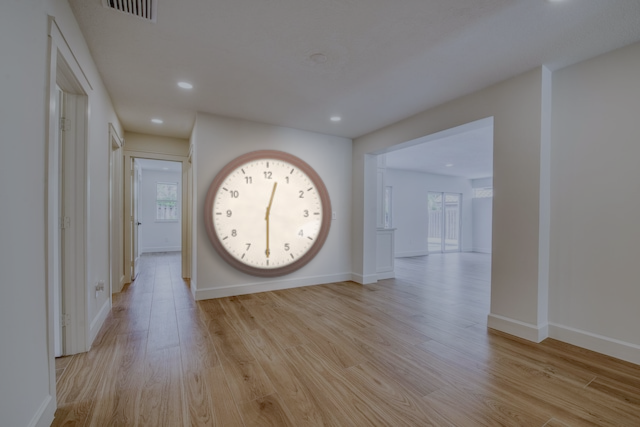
12:30
